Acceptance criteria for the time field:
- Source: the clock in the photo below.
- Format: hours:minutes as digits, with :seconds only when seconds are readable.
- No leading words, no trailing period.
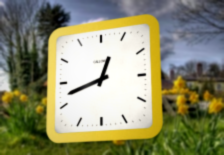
12:42
